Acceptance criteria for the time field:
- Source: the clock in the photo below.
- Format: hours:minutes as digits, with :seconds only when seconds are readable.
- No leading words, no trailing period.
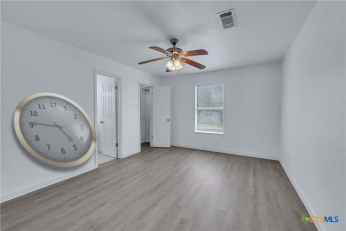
4:46
